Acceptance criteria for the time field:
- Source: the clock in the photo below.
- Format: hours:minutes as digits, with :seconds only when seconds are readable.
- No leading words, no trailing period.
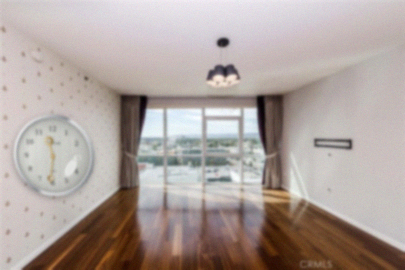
11:31
